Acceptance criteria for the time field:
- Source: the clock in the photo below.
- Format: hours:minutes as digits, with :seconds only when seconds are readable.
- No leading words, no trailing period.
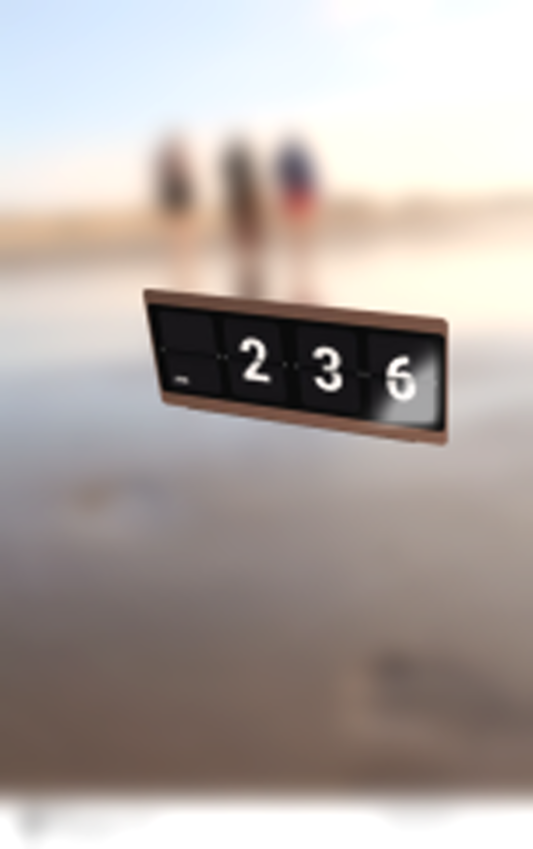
2:36
